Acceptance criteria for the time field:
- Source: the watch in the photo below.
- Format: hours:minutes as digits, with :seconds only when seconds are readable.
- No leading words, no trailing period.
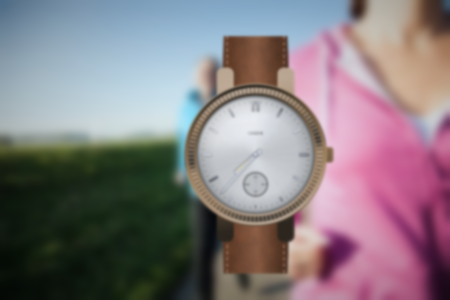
7:37
